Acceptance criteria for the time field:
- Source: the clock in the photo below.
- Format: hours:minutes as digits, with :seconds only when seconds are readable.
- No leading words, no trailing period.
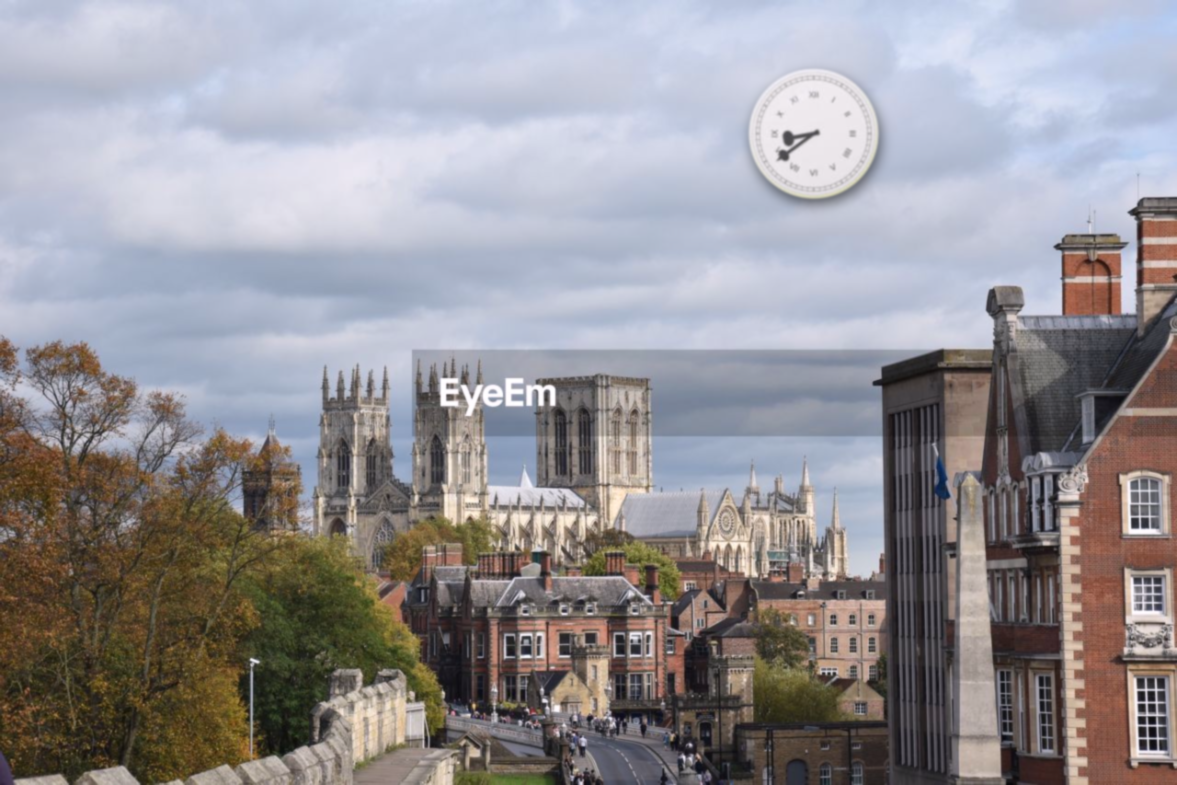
8:39
